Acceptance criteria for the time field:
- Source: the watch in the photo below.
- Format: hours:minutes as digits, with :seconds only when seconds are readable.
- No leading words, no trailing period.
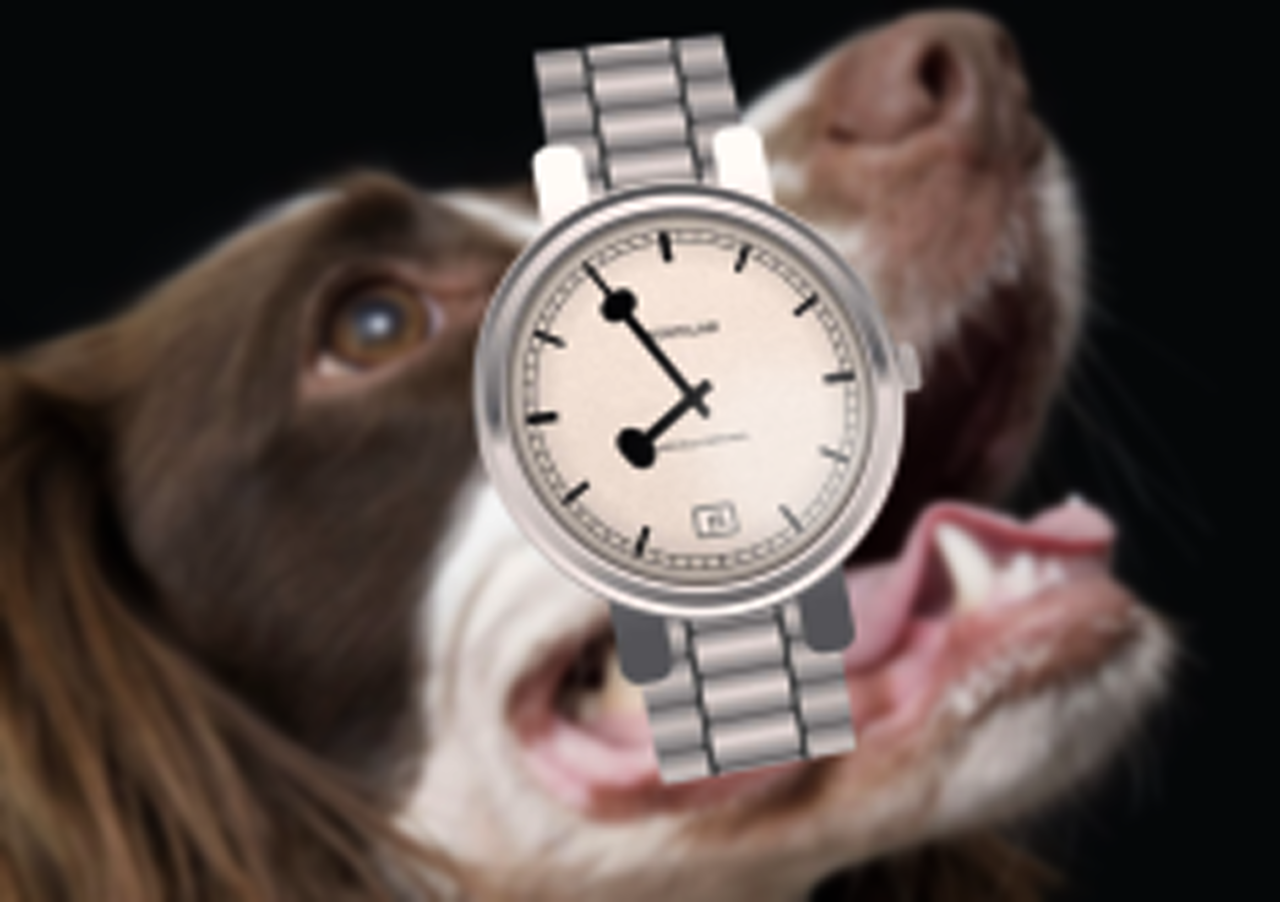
7:55
